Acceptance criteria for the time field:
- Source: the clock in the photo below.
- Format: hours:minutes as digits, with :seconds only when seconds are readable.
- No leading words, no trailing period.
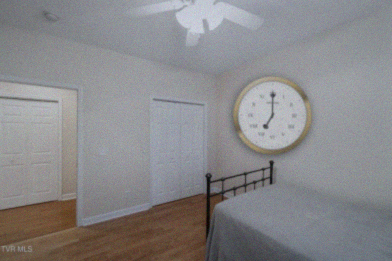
7:00
